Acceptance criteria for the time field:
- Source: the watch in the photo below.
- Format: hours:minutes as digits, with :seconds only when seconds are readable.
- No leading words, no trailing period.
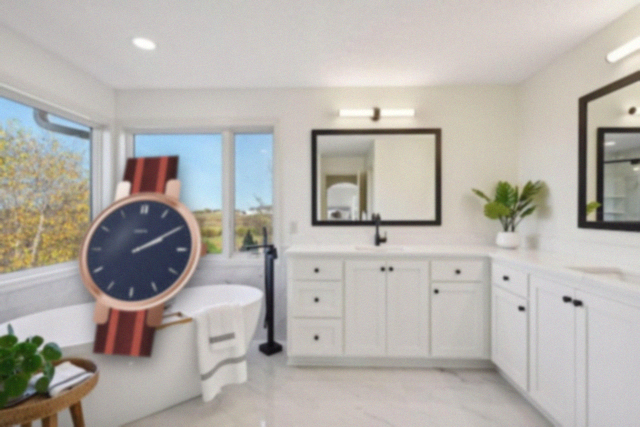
2:10
